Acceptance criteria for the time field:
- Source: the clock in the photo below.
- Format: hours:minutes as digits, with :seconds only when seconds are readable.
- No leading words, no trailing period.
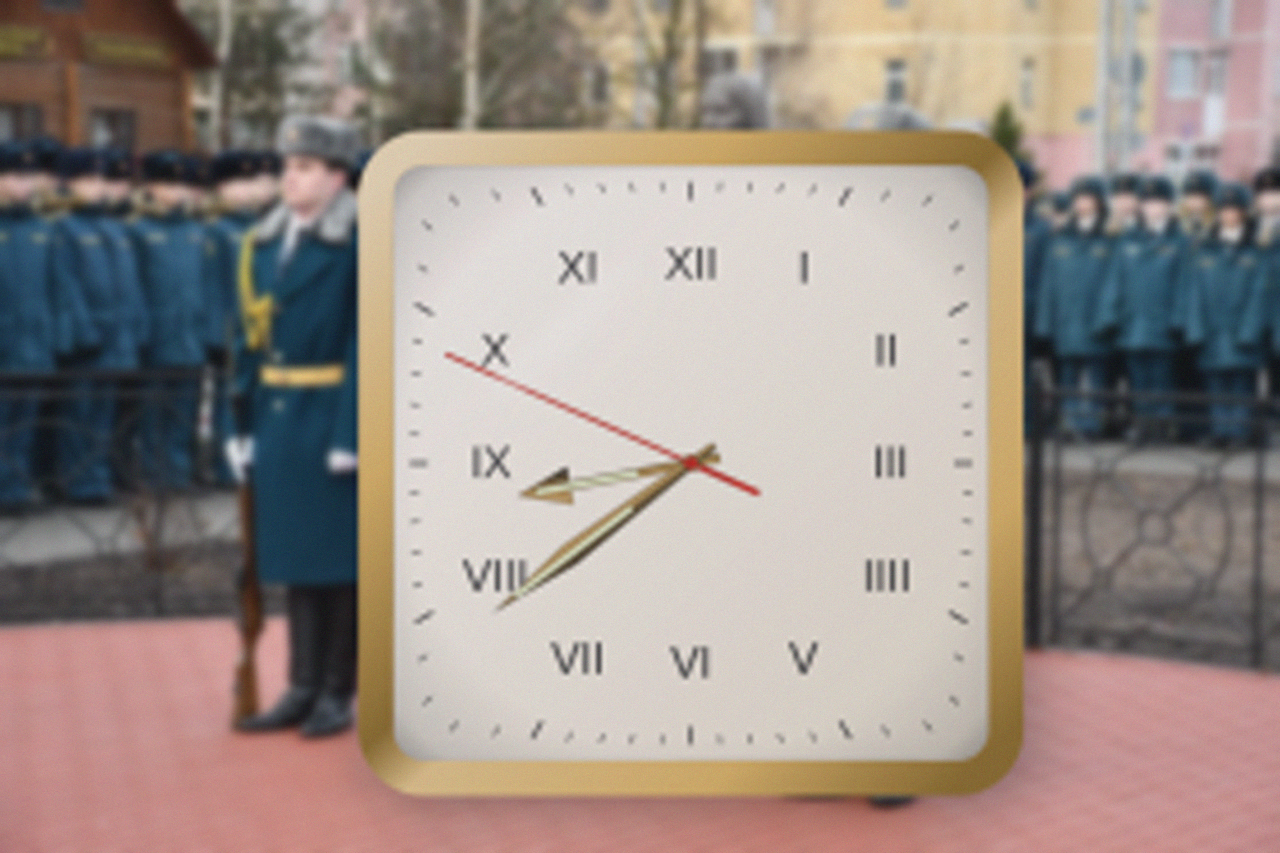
8:38:49
